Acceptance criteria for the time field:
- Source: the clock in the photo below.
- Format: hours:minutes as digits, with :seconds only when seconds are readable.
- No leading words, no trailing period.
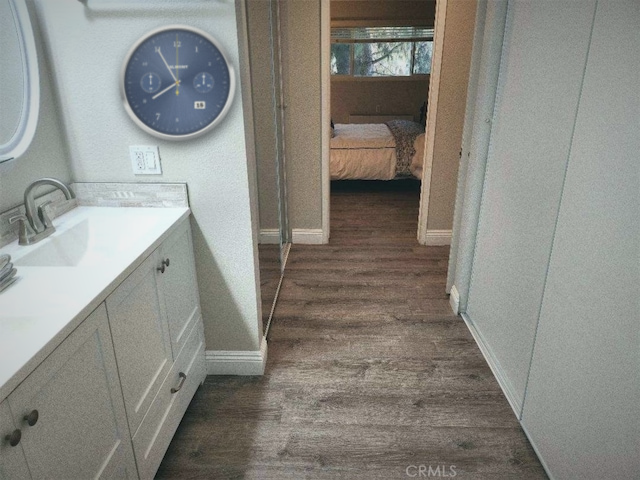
7:55
